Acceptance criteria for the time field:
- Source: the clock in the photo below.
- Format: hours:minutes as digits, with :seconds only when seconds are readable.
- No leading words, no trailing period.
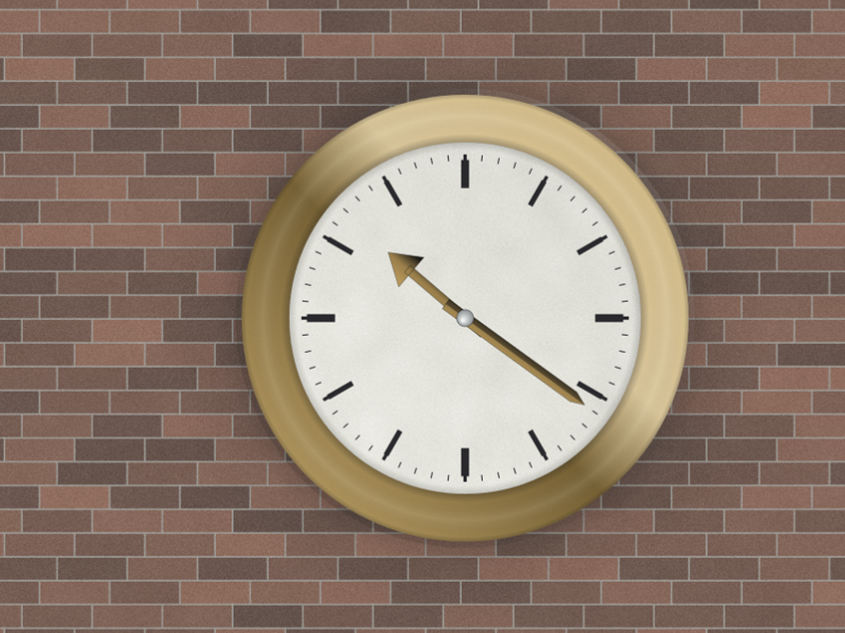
10:21
